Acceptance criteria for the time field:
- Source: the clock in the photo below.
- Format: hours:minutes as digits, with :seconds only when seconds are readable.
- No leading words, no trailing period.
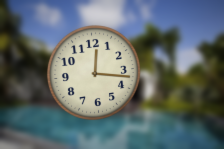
12:17
